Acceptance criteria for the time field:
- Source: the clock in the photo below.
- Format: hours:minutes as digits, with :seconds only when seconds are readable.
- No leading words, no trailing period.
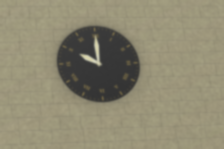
10:00
